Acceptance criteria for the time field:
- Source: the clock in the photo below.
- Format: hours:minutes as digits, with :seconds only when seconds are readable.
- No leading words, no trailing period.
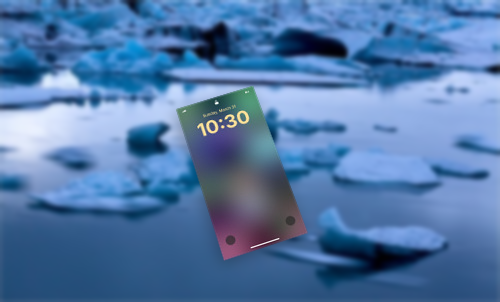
10:30
